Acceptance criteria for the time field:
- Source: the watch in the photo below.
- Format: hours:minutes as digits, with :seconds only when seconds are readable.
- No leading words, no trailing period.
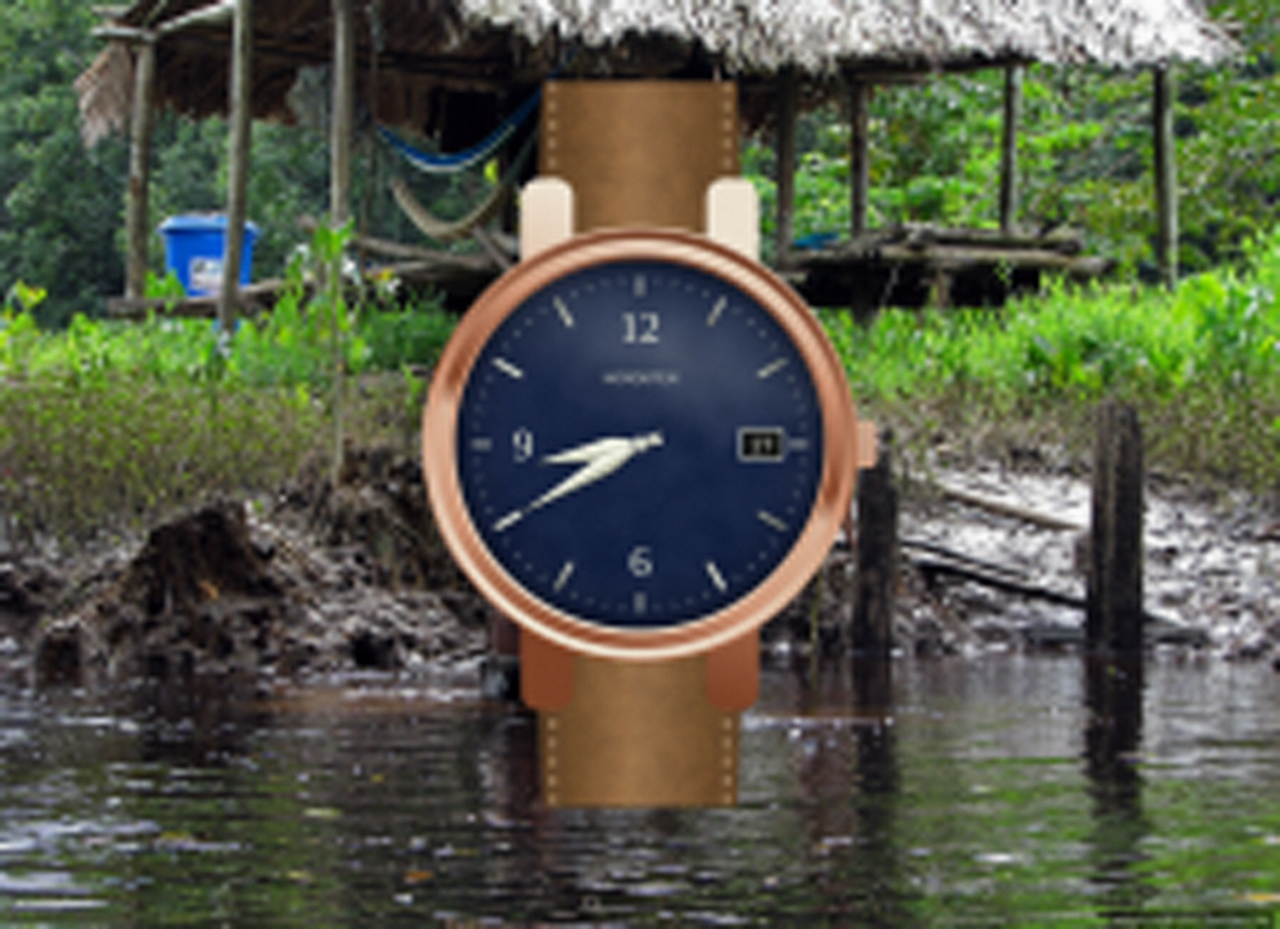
8:40
